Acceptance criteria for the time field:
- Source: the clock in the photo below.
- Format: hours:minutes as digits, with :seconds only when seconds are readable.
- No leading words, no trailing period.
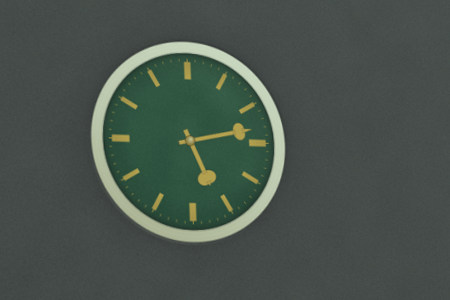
5:13
